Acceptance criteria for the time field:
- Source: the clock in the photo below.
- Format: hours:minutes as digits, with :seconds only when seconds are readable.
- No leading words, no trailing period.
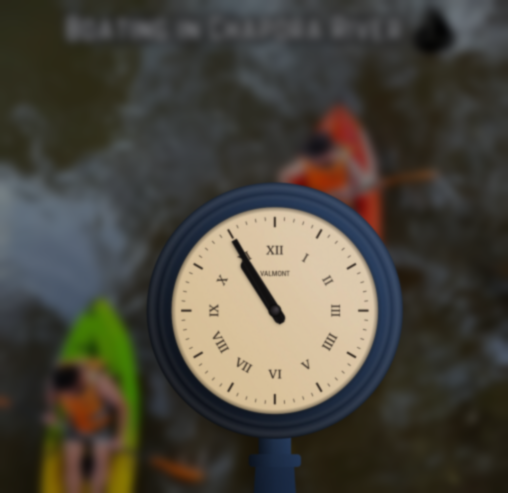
10:55
